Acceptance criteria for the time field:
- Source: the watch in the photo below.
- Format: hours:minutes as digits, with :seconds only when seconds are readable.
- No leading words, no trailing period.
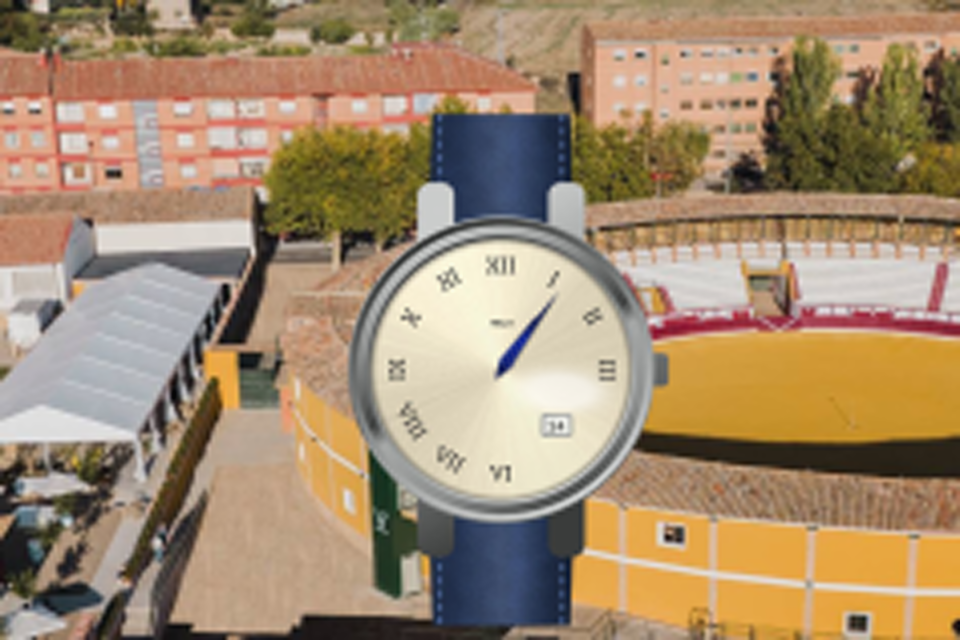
1:06
